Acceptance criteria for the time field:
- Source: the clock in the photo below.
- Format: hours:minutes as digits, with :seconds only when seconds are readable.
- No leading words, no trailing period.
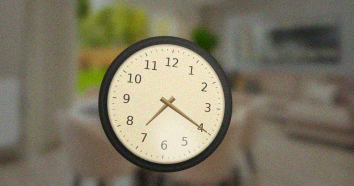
7:20
